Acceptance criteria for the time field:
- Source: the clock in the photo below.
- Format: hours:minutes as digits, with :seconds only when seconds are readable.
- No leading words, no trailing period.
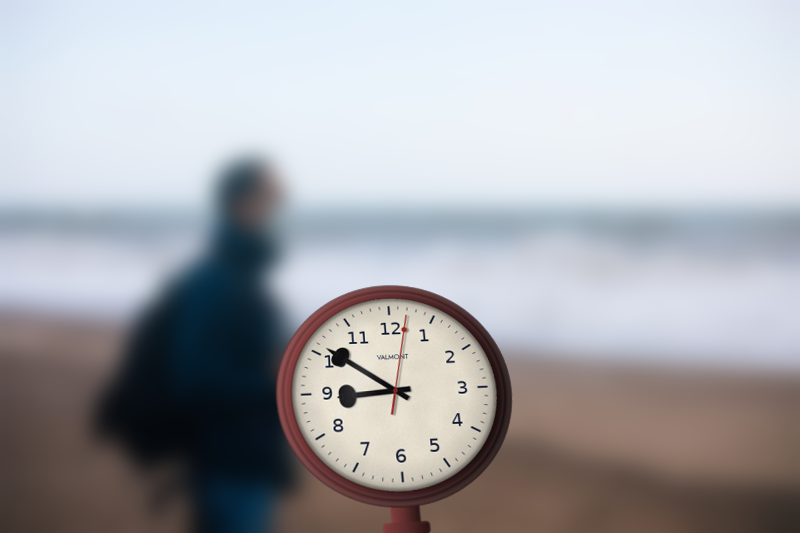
8:51:02
